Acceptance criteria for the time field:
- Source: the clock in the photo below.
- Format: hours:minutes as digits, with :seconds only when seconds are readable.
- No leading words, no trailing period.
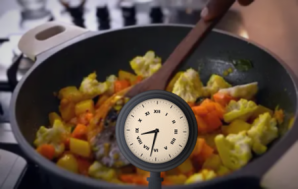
8:32
